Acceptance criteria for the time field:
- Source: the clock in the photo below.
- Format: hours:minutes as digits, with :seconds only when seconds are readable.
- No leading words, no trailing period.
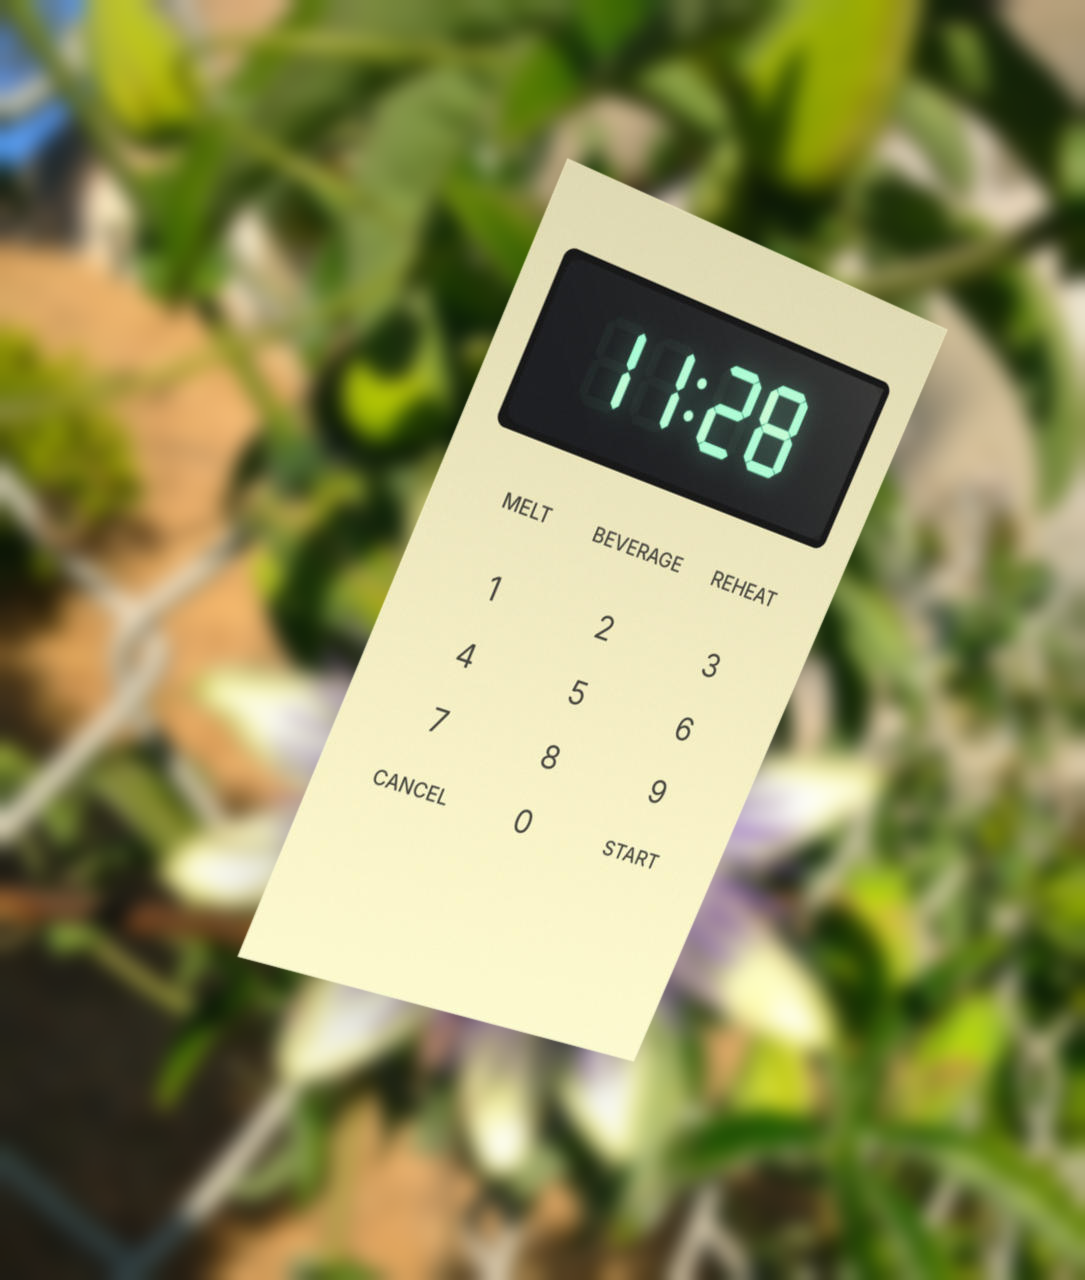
11:28
